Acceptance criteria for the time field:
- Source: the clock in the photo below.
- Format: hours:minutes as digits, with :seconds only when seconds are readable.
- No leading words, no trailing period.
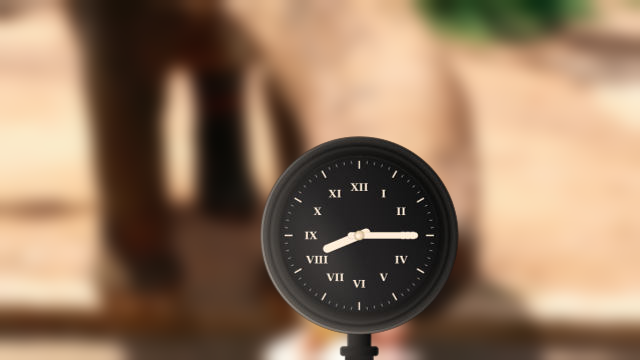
8:15
